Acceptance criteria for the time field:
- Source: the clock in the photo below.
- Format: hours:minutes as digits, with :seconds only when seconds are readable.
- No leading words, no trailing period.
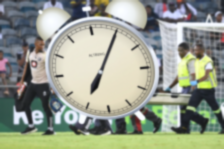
7:05
